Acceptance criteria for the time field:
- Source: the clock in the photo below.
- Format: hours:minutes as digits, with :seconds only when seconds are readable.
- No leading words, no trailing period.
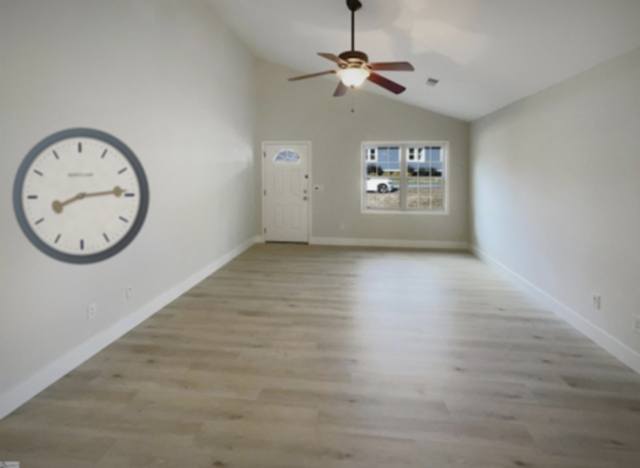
8:14
